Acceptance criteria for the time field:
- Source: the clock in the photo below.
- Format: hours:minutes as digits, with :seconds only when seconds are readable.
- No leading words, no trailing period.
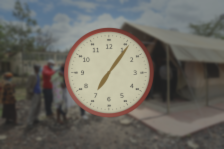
7:06
